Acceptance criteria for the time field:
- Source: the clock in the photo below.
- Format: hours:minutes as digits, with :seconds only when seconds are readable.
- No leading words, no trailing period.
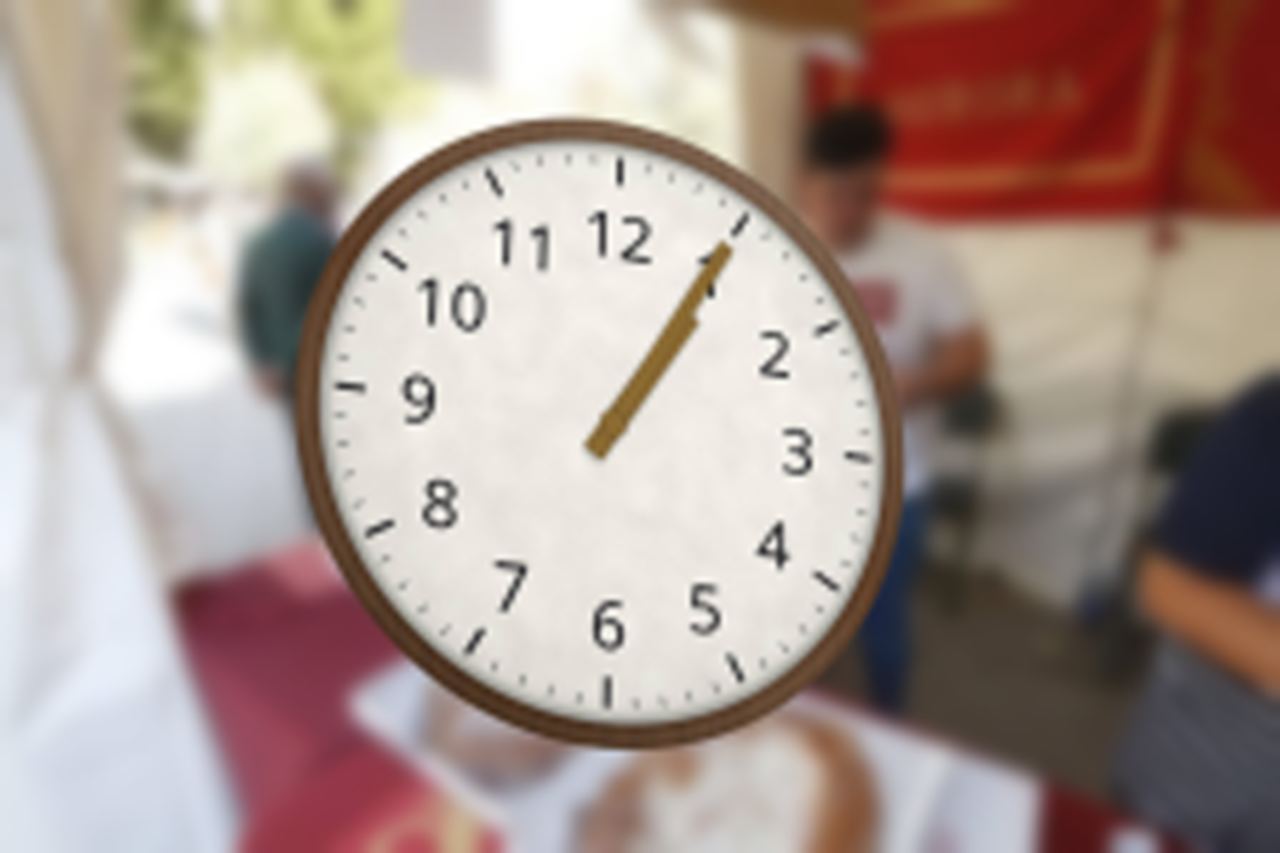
1:05
